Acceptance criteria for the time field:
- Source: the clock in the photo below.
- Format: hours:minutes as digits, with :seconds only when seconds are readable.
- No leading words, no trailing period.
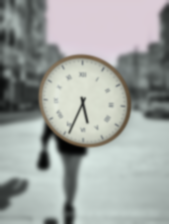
5:34
